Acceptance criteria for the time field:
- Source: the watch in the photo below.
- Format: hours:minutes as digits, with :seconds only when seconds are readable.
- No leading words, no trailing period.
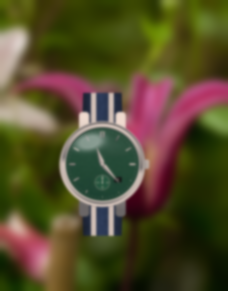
11:23
